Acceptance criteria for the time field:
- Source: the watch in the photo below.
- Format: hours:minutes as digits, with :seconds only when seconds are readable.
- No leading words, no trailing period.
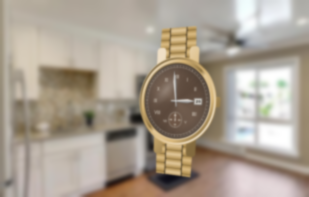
2:59
